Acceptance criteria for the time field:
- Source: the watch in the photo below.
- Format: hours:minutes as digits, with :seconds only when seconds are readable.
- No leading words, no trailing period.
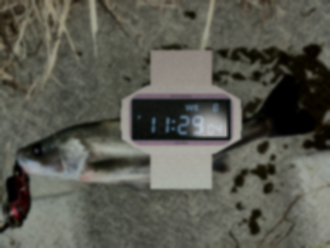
11:29
